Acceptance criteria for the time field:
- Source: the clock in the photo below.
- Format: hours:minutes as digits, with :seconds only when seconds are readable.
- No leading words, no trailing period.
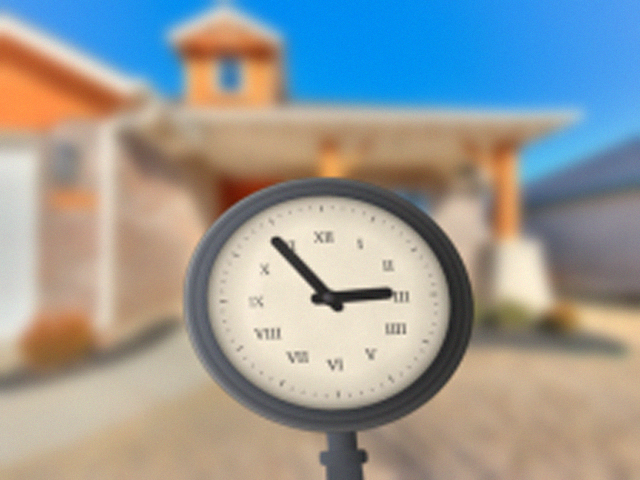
2:54
